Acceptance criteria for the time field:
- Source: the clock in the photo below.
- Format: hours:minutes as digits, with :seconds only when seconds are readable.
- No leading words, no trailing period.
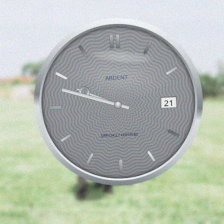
9:48
